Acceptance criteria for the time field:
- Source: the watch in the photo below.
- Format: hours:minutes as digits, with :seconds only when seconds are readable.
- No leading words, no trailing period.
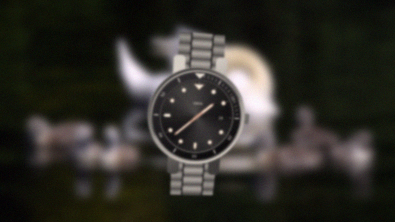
1:38
